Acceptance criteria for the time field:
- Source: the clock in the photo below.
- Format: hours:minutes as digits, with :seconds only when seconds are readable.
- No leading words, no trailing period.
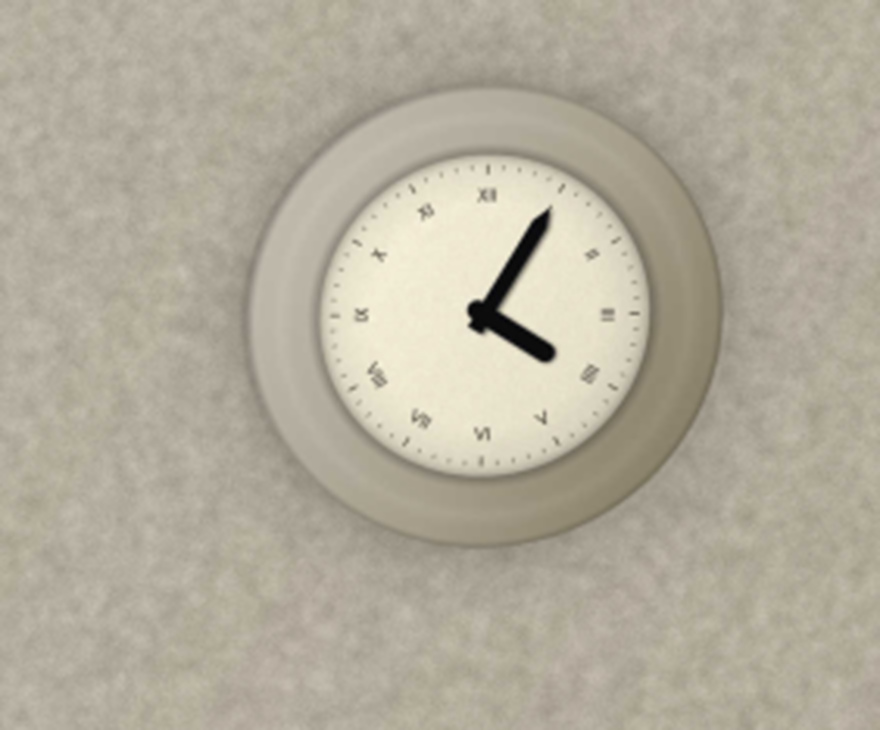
4:05
